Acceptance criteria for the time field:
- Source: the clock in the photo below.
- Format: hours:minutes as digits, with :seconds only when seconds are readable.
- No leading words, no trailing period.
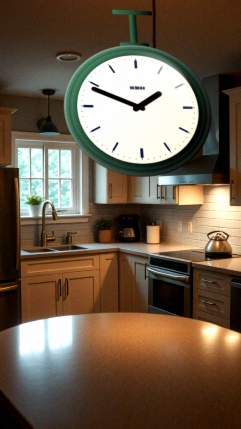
1:49
